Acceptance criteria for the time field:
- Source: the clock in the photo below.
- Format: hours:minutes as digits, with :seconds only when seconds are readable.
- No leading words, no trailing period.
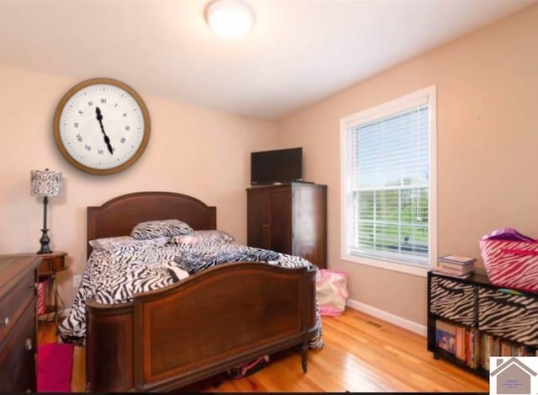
11:26
